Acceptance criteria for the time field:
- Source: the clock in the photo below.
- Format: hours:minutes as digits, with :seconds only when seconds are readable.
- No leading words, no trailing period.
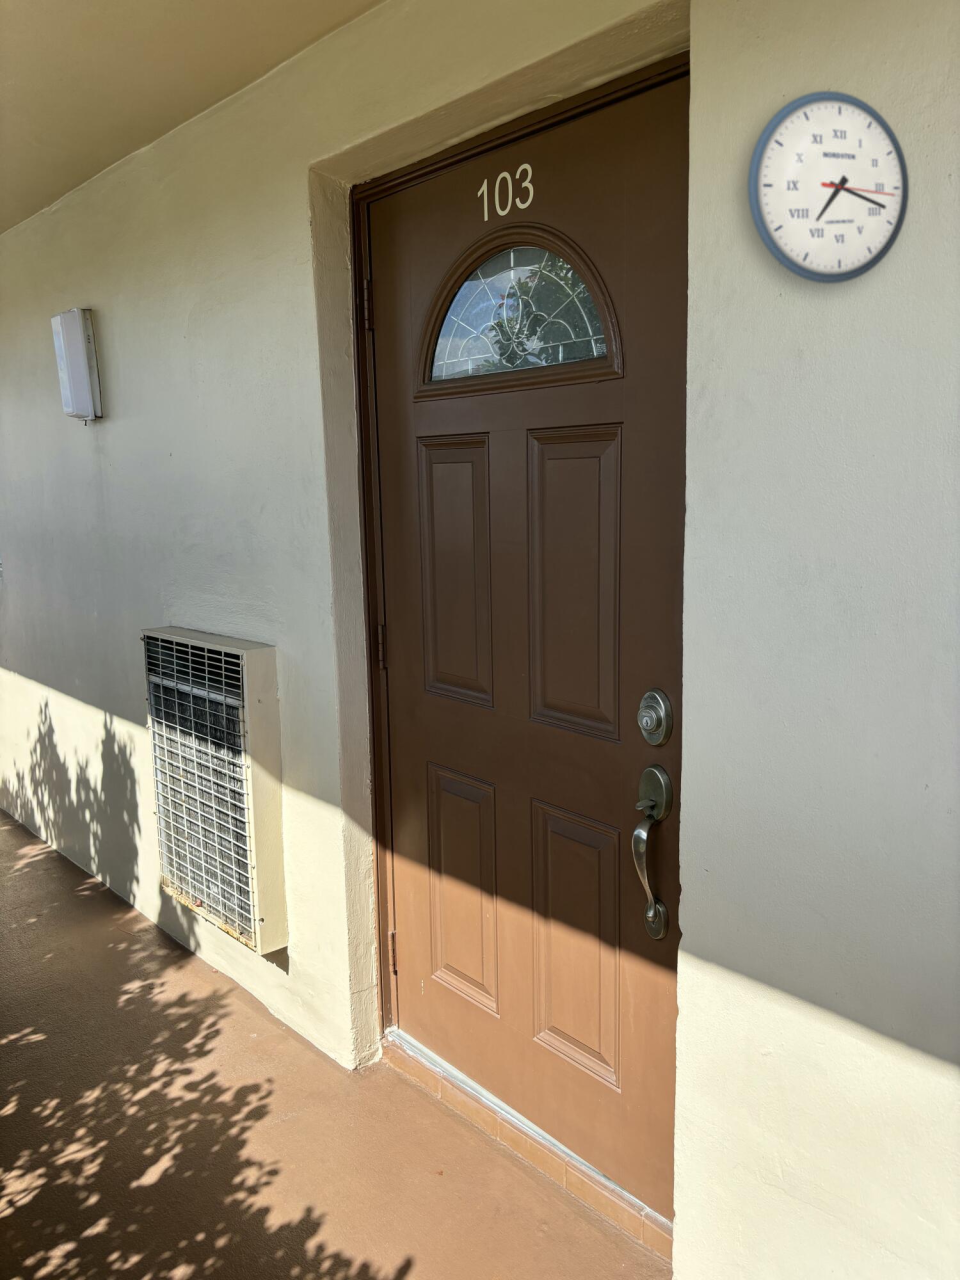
7:18:16
